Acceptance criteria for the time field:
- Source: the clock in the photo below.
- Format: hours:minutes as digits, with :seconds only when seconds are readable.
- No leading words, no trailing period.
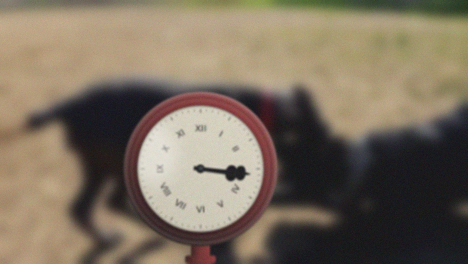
3:16
